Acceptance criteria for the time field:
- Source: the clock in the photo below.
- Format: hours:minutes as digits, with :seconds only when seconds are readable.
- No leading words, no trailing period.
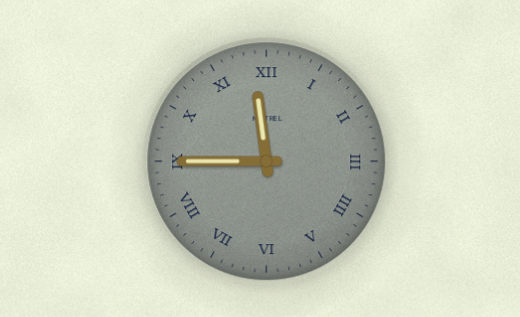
11:45
